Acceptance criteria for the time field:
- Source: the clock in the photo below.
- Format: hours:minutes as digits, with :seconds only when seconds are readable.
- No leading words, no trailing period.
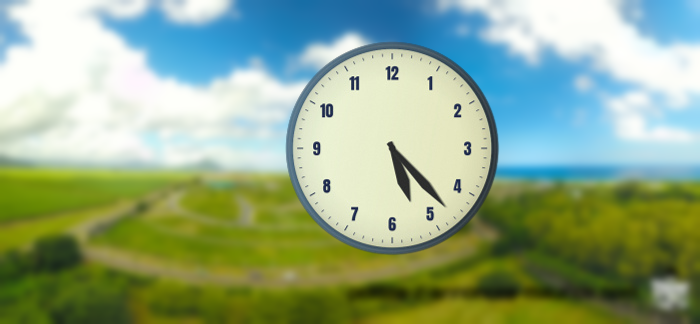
5:23
